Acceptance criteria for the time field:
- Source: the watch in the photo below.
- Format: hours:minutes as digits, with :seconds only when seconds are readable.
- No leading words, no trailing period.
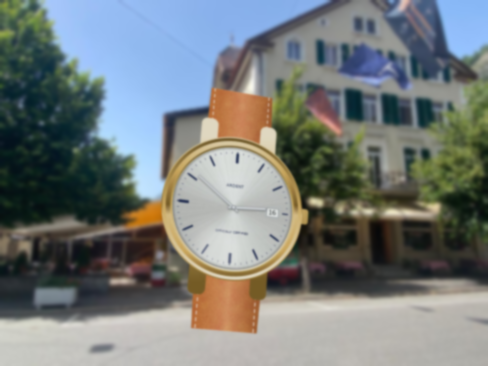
2:51
